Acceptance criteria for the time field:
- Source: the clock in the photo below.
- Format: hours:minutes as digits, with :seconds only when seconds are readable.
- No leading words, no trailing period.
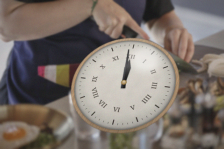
11:59
